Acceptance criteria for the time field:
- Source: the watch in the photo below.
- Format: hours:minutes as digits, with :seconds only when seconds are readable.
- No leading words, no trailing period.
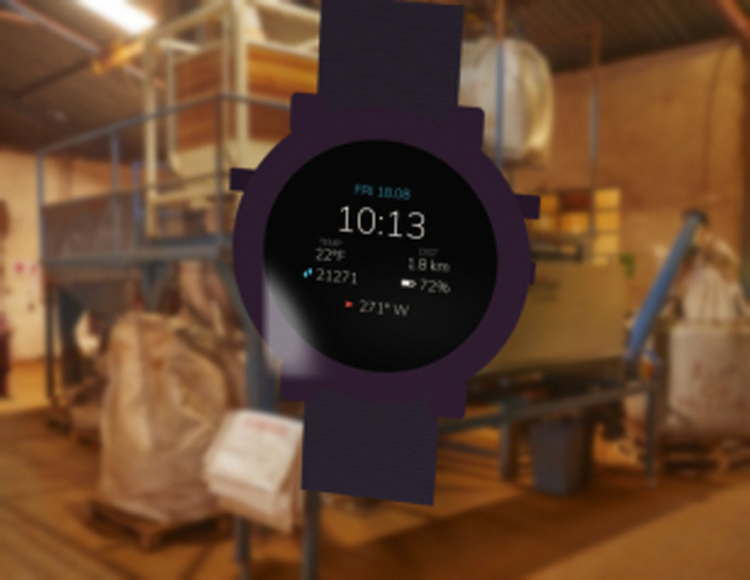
10:13
